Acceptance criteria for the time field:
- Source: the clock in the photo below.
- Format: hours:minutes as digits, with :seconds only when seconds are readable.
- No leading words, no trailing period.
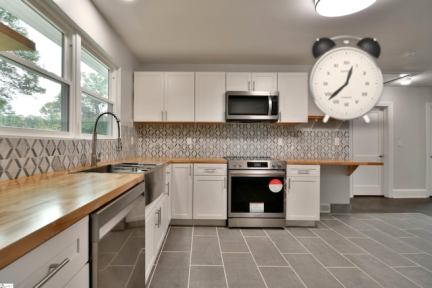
12:38
